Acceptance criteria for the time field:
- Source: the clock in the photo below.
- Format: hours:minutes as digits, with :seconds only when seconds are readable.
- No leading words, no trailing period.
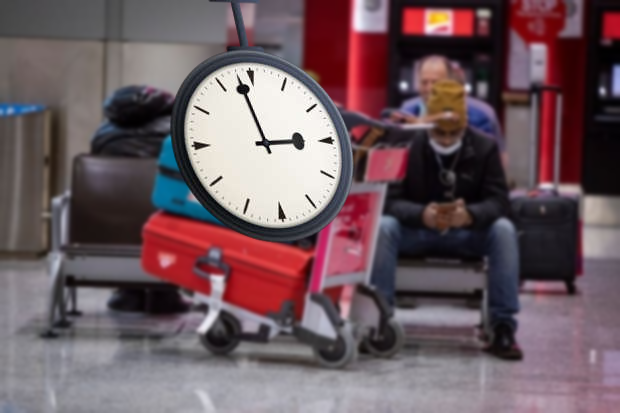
2:58
